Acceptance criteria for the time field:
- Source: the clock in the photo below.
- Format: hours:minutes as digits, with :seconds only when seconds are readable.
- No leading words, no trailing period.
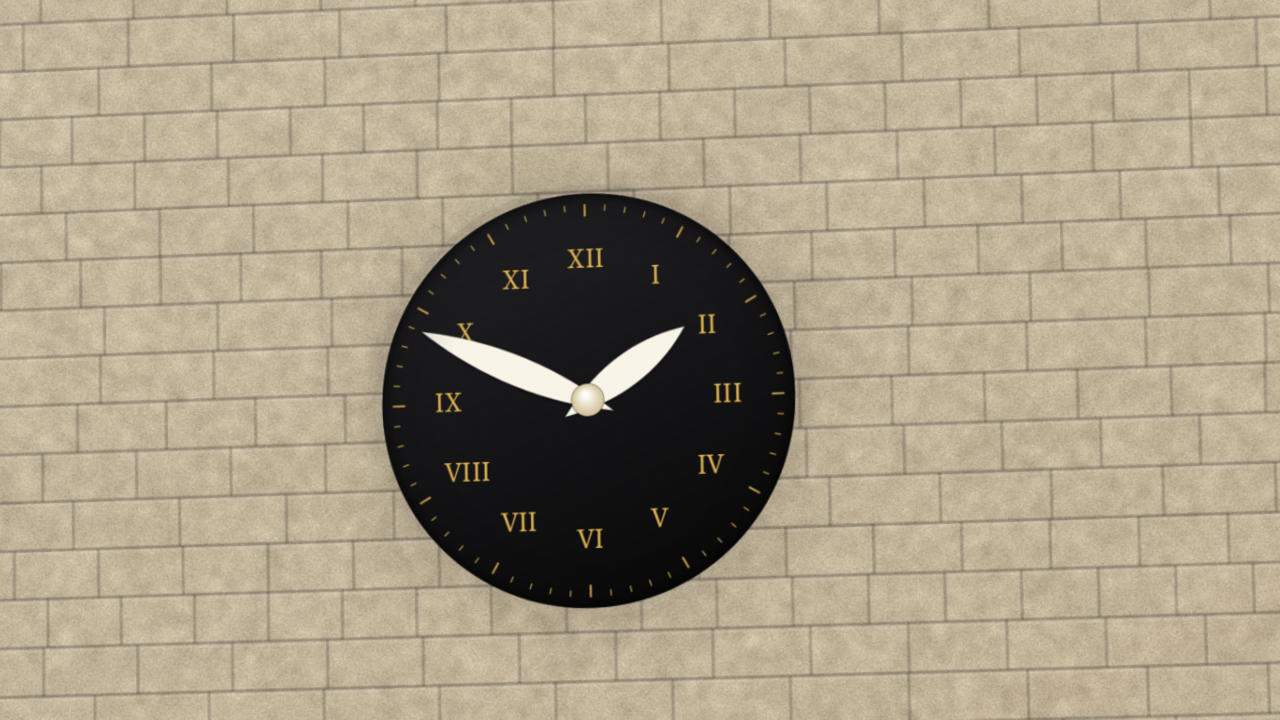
1:49
